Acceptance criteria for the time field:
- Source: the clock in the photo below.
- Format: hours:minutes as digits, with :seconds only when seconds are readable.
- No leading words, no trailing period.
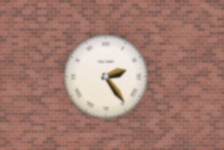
2:24
